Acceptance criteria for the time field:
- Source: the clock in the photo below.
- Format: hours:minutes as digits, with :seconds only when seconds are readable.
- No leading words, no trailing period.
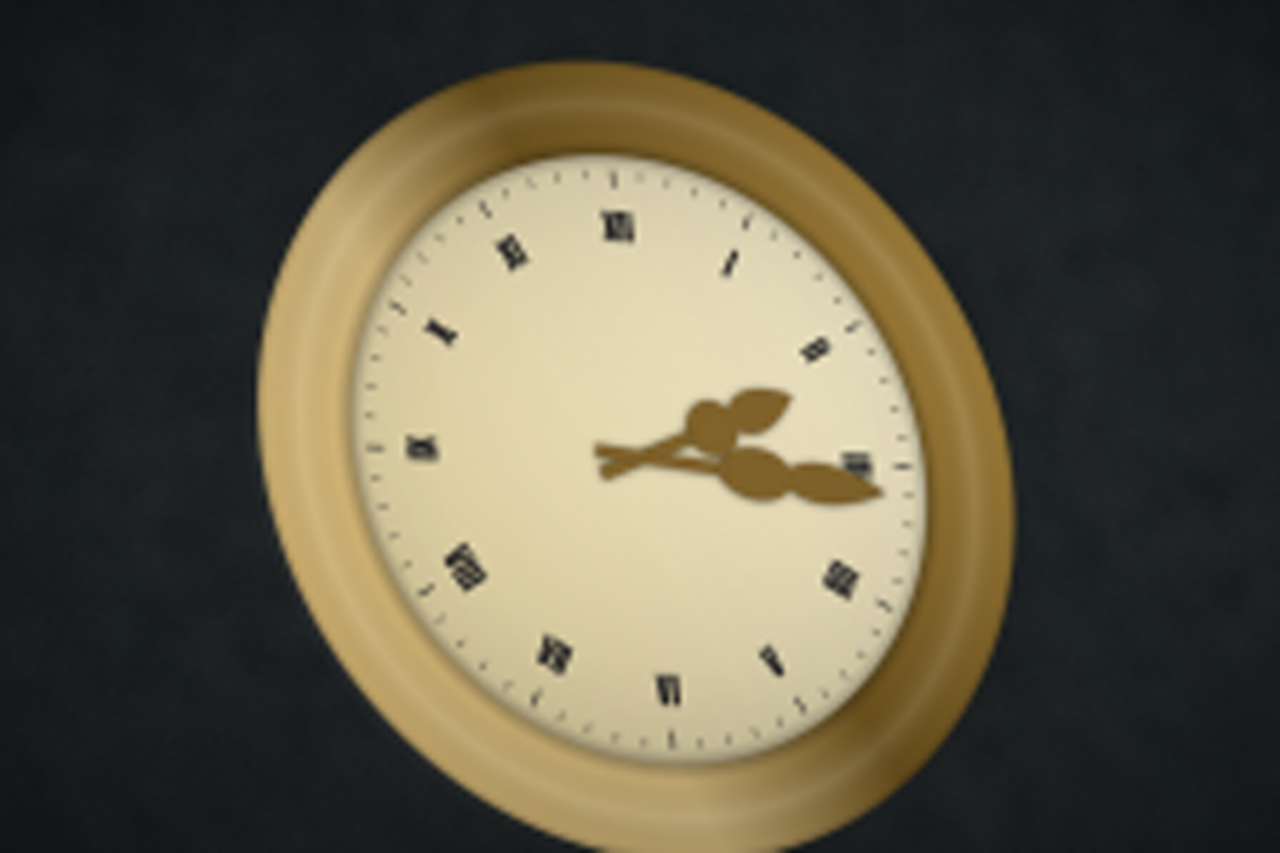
2:16
